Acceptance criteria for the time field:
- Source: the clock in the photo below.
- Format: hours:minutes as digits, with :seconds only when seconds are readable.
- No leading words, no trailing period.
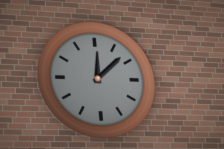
12:08
